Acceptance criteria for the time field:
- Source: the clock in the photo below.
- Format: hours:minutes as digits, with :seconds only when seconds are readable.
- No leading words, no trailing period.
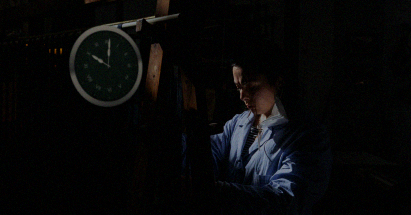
10:01
